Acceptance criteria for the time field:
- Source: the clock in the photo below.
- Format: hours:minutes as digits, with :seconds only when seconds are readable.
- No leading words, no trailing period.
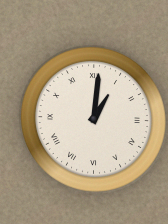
1:01
